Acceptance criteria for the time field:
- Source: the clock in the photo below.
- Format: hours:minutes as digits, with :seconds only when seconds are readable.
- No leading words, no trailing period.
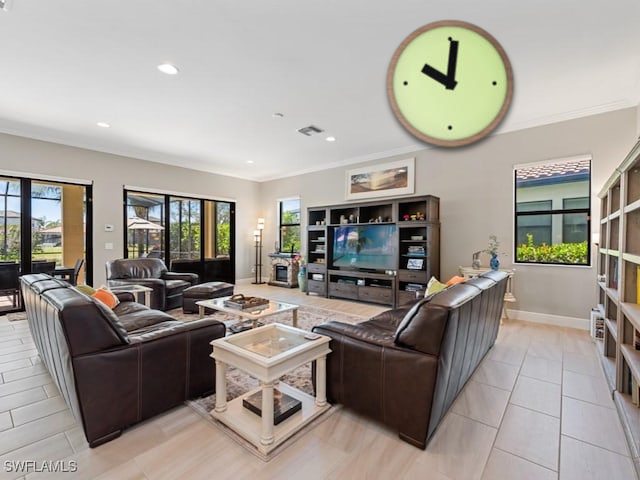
10:01
